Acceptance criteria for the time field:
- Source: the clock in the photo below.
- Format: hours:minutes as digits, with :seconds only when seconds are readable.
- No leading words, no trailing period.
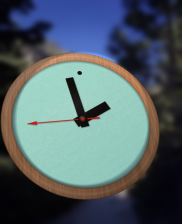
1:57:44
